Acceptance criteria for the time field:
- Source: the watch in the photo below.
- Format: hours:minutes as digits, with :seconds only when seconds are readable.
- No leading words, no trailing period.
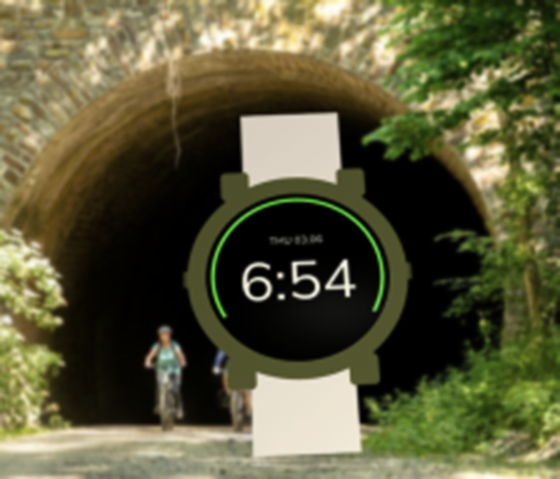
6:54
